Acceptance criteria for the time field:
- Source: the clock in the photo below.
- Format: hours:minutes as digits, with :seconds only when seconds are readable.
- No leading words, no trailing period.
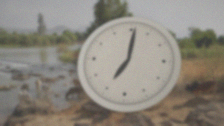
7:01
